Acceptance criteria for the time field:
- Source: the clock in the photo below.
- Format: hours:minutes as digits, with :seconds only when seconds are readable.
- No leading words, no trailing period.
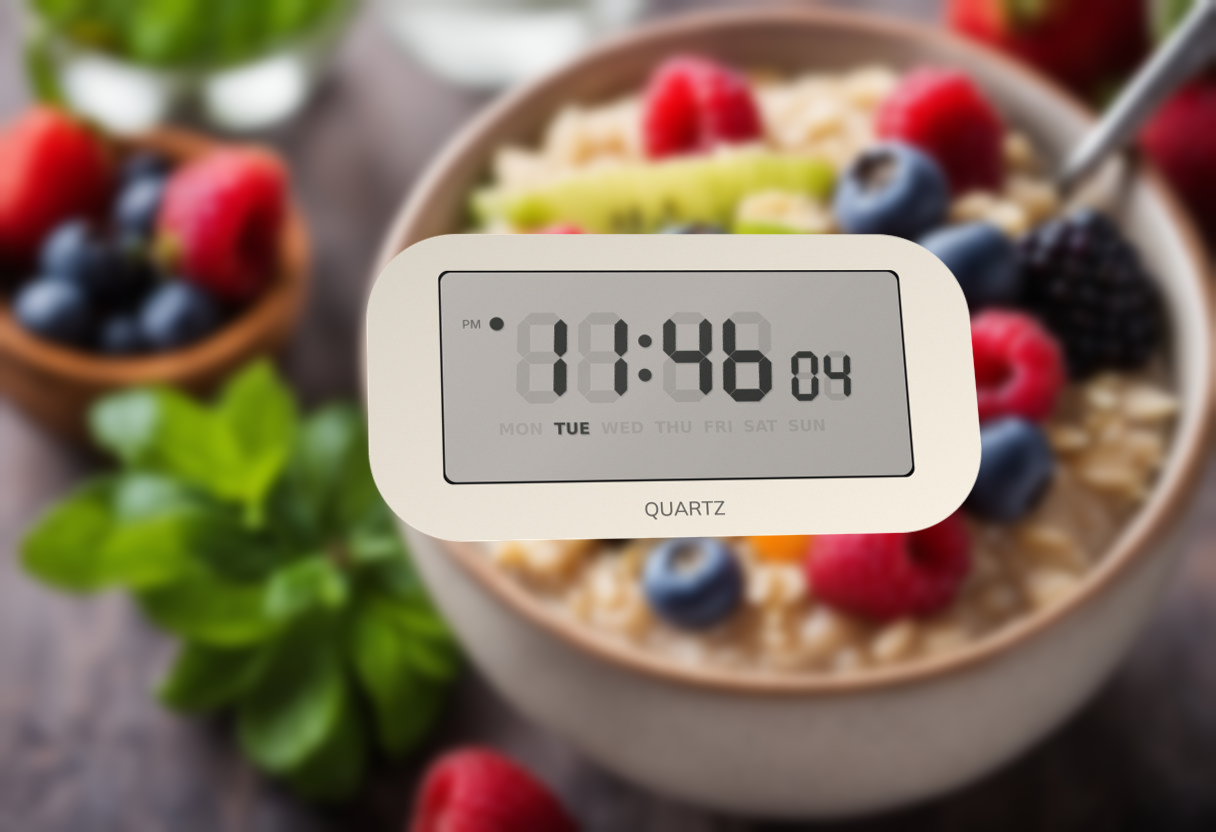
11:46:04
